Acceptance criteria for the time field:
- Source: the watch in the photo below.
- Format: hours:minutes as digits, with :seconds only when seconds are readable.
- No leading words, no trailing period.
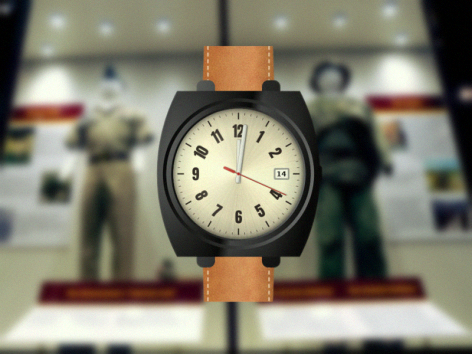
12:01:19
